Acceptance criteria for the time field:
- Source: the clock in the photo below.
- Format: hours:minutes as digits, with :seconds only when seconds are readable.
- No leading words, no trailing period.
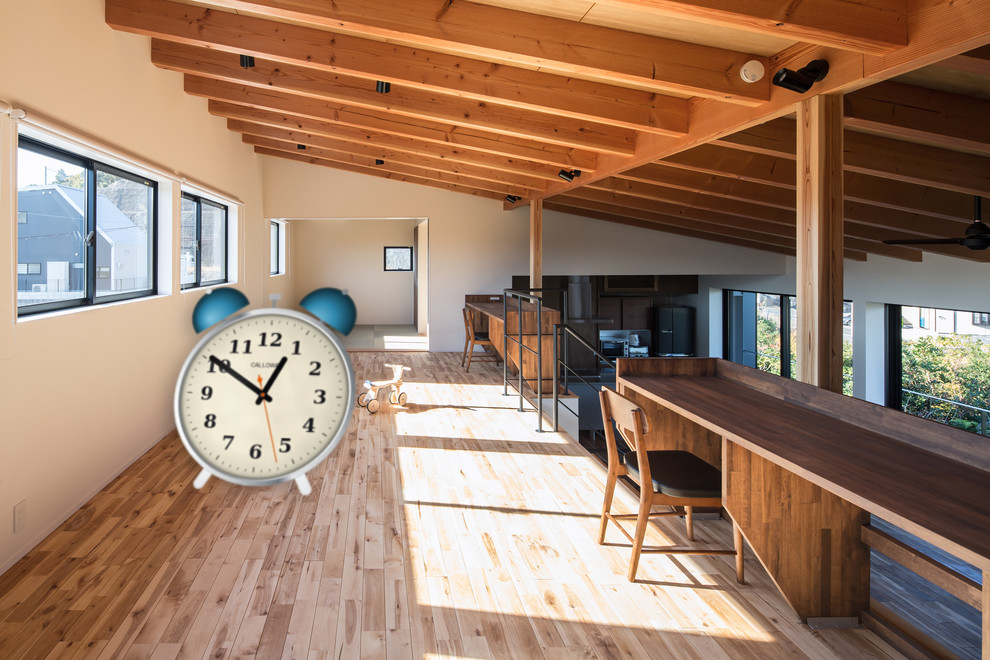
12:50:27
